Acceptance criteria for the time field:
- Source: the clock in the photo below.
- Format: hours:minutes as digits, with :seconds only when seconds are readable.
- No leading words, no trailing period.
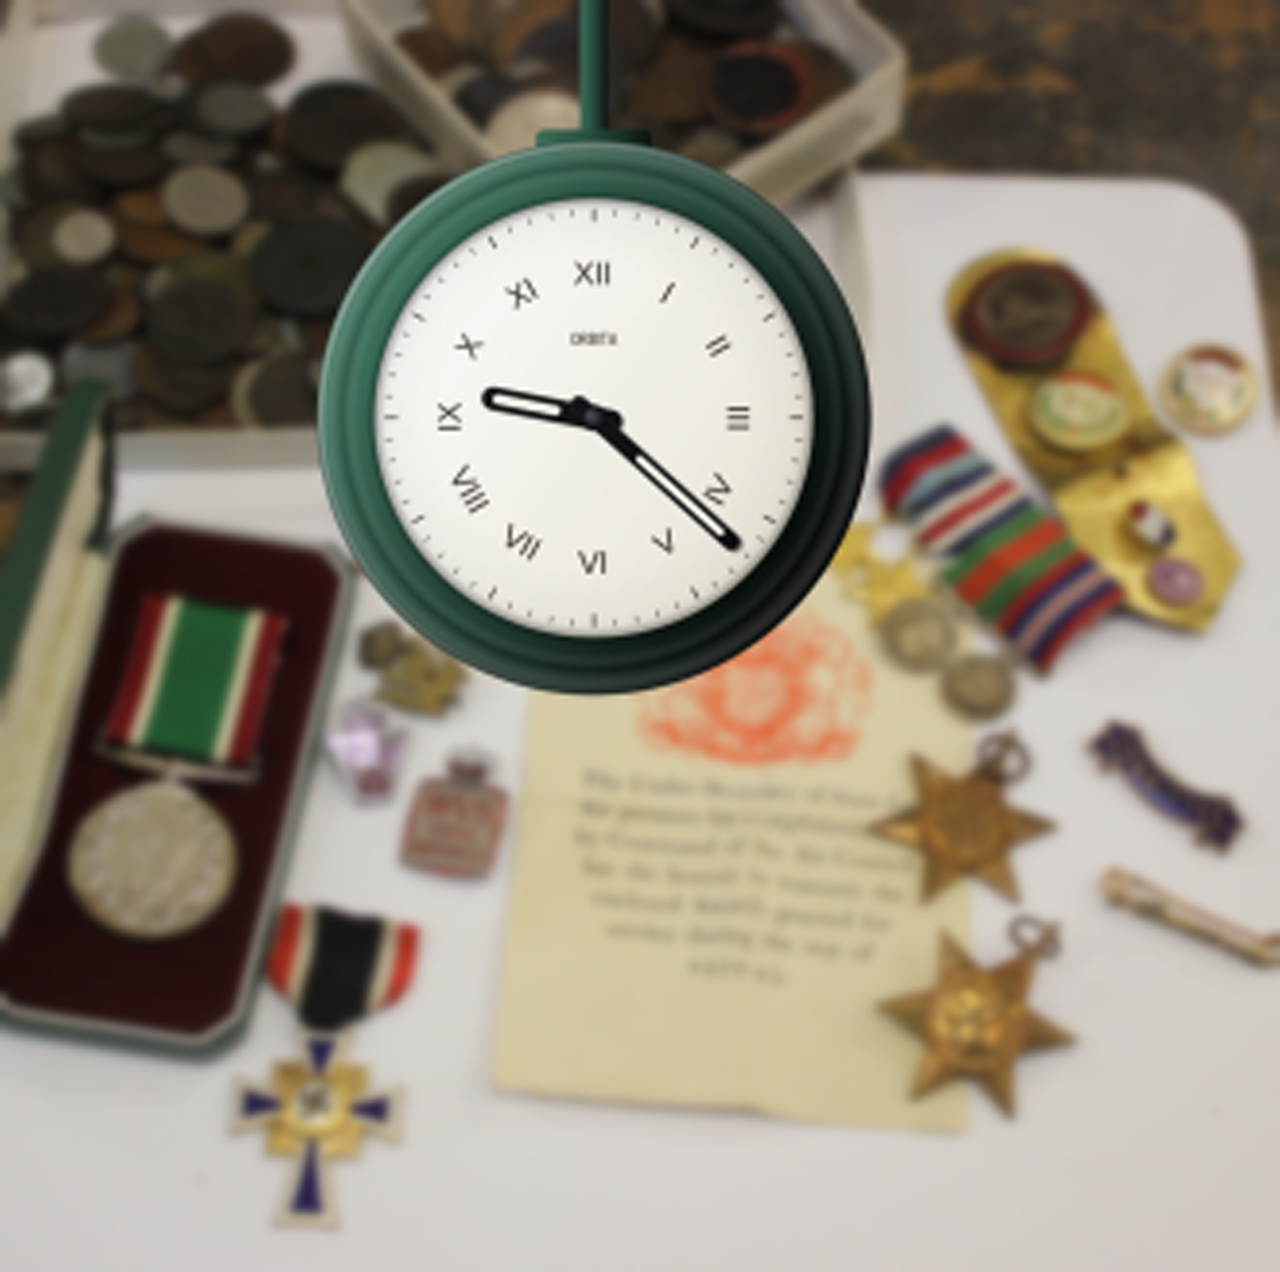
9:22
